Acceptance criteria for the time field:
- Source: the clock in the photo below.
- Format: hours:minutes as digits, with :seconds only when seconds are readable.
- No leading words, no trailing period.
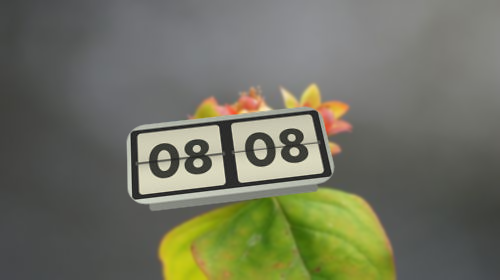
8:08
